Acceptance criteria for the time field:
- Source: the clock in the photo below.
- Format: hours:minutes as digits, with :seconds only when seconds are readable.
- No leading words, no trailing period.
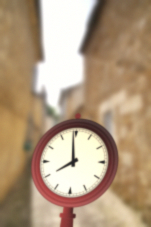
7:59
